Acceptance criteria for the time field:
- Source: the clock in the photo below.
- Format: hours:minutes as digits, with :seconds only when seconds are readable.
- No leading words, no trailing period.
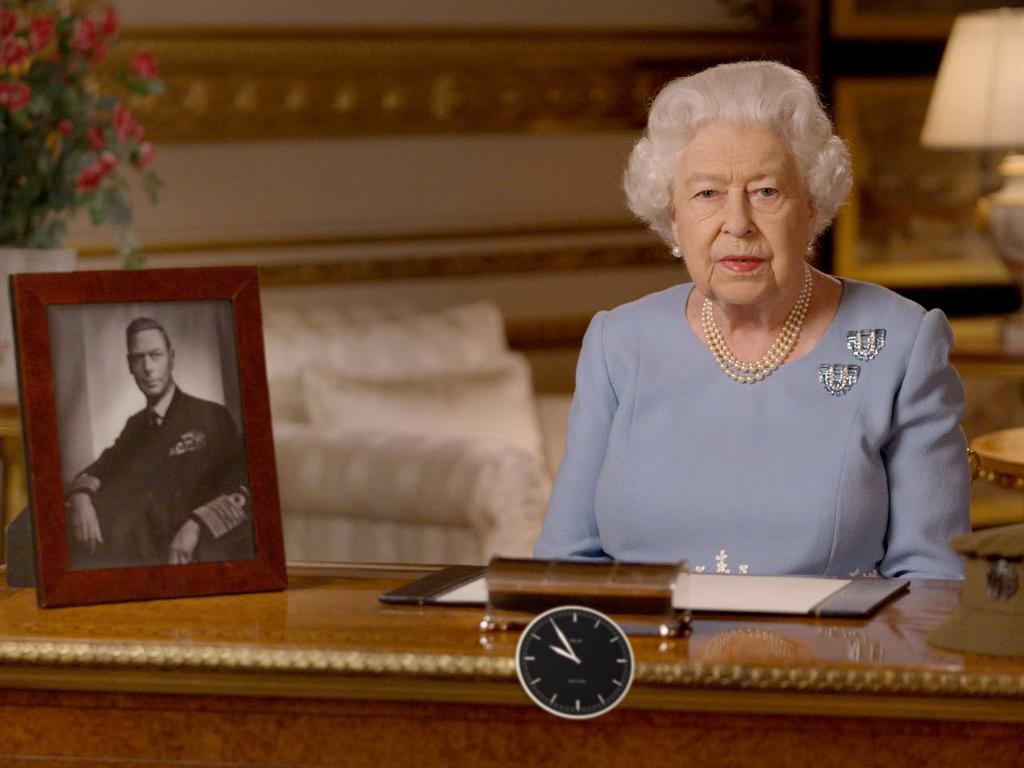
9:55
